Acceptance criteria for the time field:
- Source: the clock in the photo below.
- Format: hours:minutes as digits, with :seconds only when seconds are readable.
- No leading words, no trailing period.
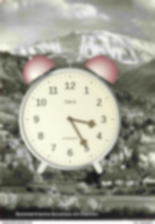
3:25
